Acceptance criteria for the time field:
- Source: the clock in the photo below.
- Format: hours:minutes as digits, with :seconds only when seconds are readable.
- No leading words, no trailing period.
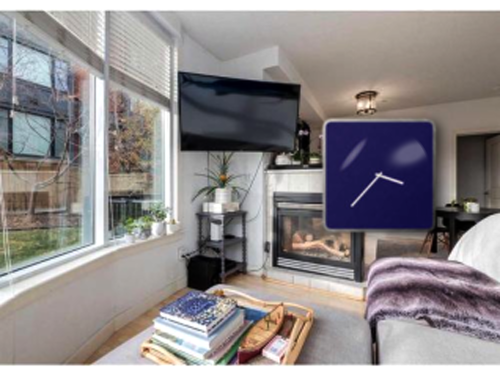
3:37
